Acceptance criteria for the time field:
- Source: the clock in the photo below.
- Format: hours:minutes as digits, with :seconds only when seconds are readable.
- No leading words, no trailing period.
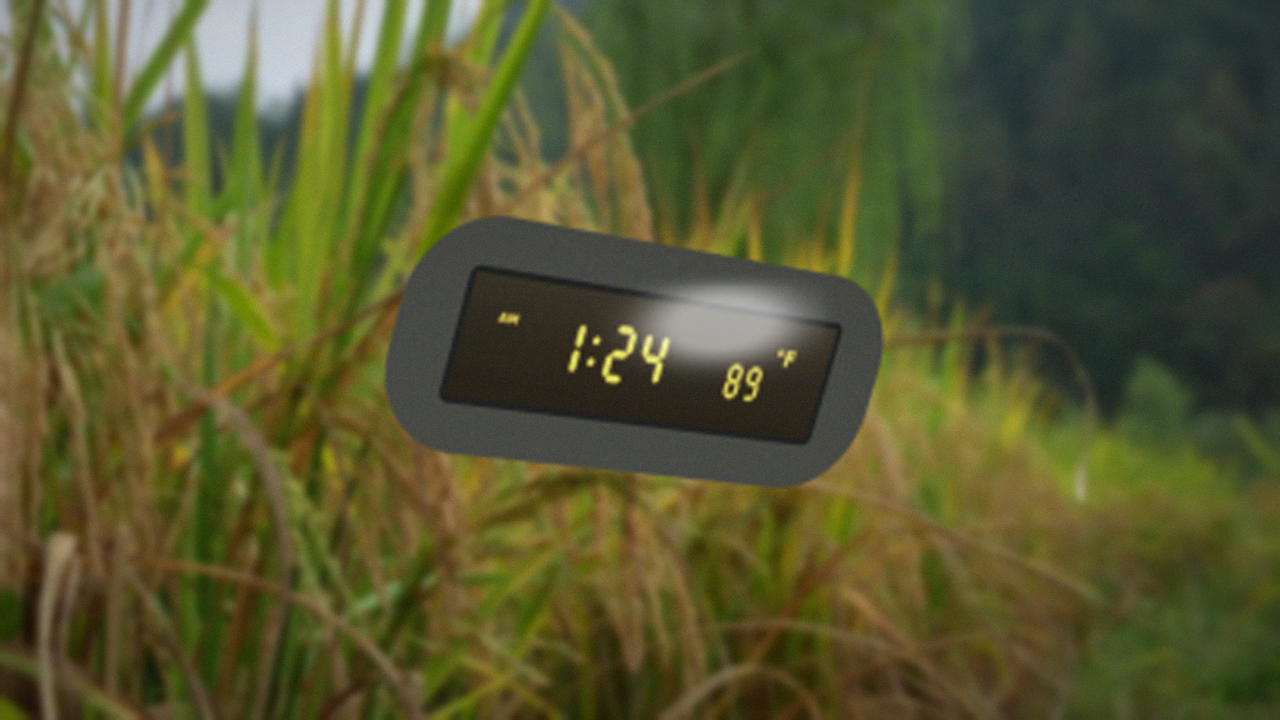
1:24
